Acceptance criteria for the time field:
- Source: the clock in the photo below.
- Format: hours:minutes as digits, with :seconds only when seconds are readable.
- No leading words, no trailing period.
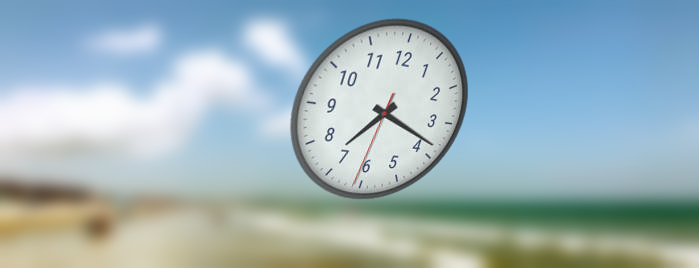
7:18:31
